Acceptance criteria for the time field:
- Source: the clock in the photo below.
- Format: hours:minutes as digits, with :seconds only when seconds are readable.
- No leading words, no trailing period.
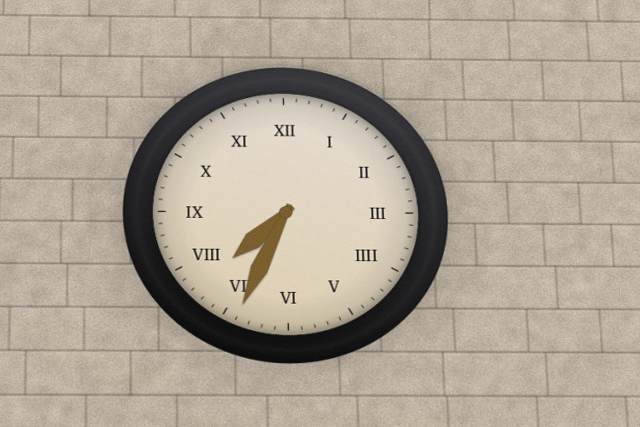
7:34
